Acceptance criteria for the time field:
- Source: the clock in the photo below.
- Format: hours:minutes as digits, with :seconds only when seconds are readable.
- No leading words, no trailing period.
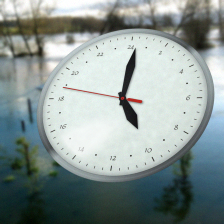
10:00:47
